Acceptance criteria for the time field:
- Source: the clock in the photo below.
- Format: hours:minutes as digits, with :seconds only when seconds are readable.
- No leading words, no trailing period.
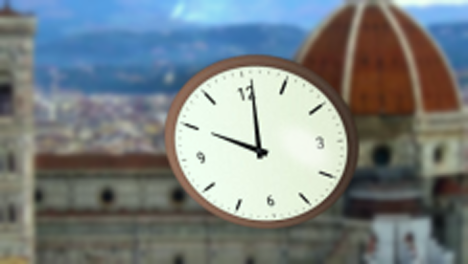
10:01
